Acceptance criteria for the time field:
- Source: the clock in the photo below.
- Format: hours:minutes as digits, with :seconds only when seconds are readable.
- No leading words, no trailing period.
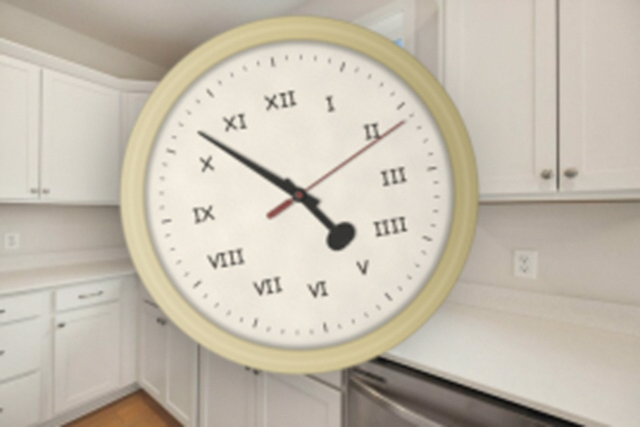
4:52:11
